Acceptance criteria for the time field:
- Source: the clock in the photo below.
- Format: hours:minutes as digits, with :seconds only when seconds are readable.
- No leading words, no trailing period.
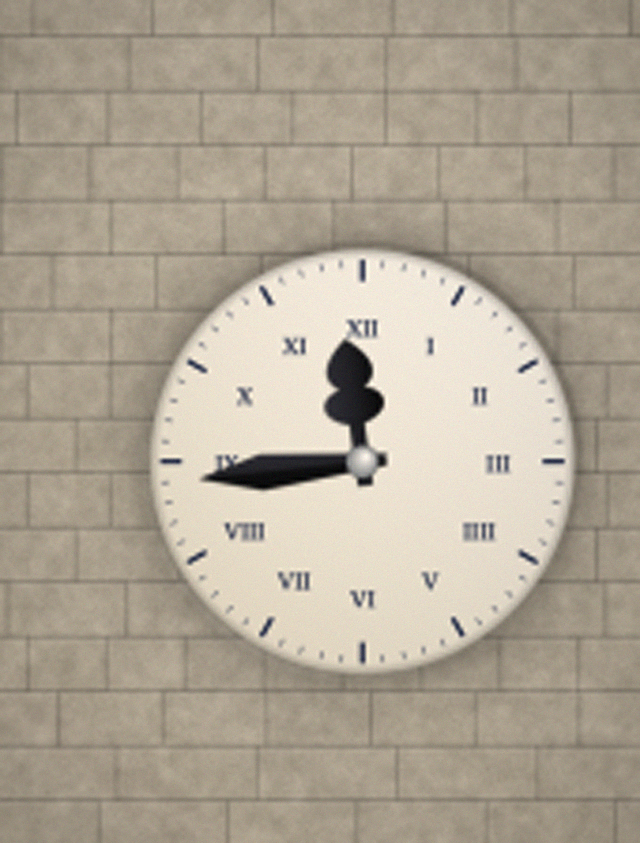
11:44
